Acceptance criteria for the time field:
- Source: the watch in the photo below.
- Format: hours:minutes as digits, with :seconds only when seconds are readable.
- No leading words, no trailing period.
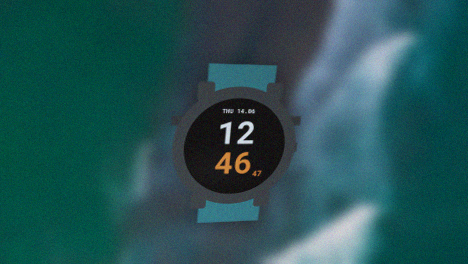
12:46:47
